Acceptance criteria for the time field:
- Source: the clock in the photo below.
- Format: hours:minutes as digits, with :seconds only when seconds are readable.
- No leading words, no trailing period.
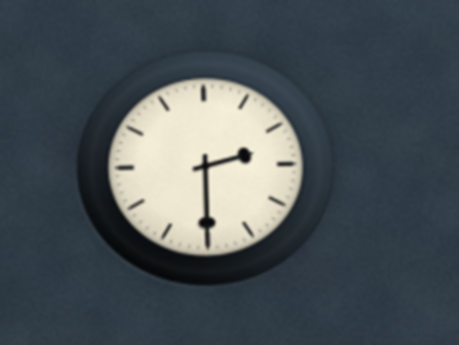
2:30
